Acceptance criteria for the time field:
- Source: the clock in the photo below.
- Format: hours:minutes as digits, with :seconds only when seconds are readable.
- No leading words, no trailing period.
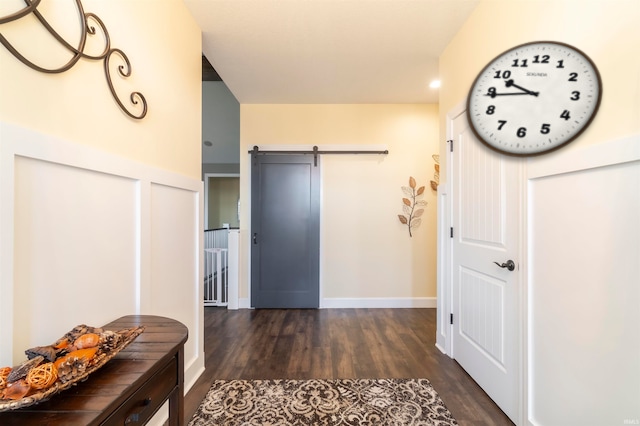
9:44
